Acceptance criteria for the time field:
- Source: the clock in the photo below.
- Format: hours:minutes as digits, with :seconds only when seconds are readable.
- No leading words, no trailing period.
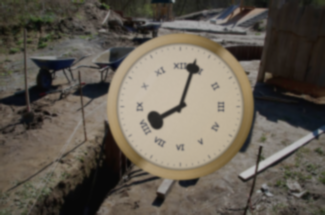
8:03
